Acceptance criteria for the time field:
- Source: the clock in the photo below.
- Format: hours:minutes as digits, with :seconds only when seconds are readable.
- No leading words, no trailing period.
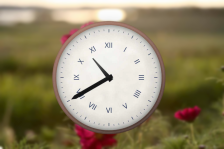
10:40
